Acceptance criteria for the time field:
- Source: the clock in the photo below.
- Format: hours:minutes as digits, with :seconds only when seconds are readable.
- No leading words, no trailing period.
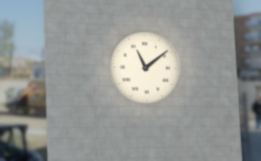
11:09
